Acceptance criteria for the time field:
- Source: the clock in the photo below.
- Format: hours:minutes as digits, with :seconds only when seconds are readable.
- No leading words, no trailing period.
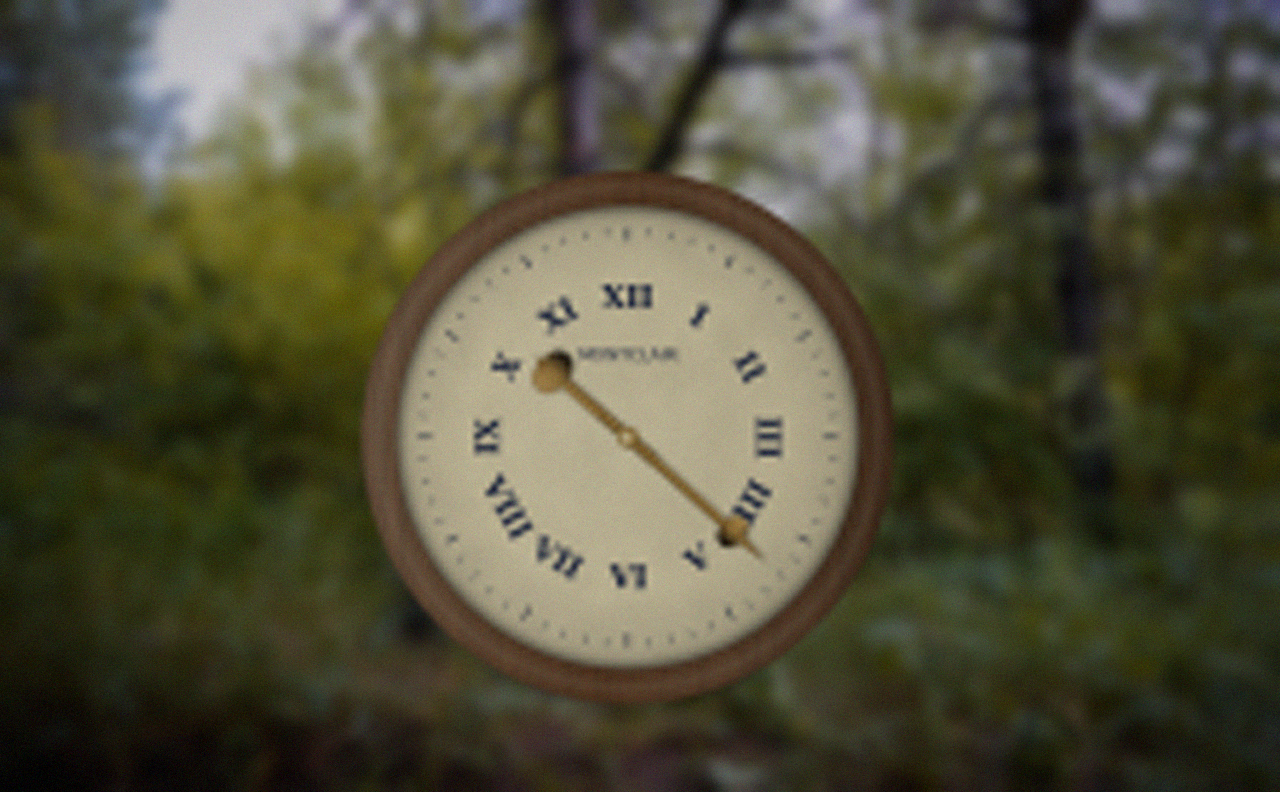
10:22
